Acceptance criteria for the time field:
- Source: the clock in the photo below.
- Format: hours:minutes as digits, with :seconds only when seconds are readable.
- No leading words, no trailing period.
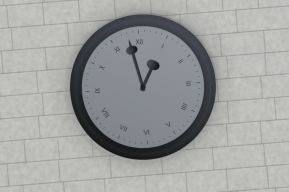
12:58
